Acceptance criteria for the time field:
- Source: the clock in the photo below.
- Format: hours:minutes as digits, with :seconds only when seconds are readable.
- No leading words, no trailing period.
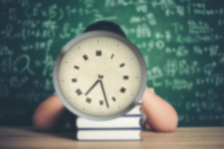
7:28
